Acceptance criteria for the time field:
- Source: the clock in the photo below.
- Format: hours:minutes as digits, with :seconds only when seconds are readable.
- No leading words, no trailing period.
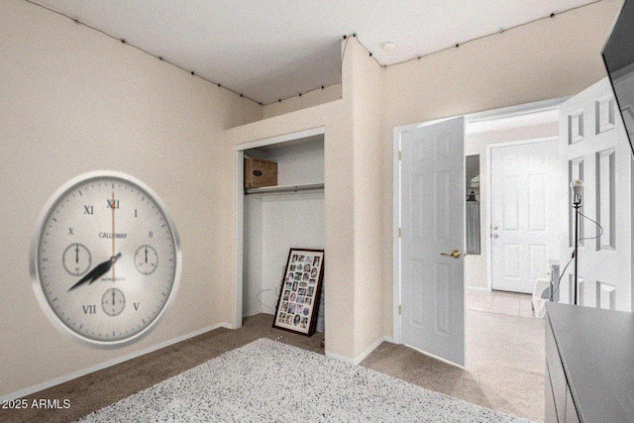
7:40
